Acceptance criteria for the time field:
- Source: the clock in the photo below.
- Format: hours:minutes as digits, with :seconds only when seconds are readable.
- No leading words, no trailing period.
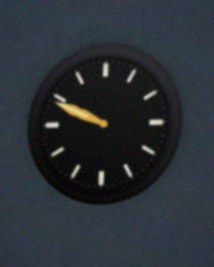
9:49
